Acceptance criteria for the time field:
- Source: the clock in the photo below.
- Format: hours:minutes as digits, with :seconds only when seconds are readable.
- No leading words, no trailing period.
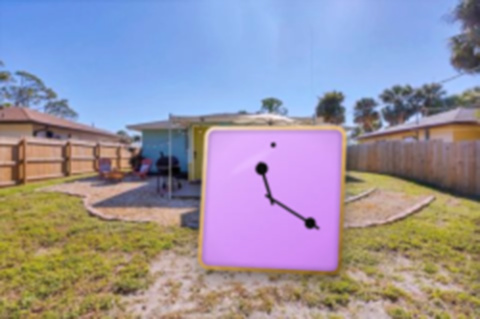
11:20
